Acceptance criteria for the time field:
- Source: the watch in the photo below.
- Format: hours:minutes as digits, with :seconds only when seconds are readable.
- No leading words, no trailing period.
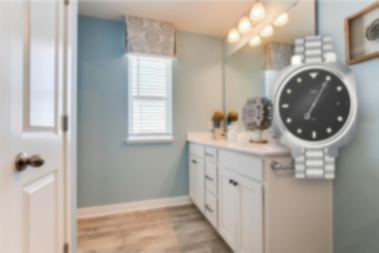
7:05
